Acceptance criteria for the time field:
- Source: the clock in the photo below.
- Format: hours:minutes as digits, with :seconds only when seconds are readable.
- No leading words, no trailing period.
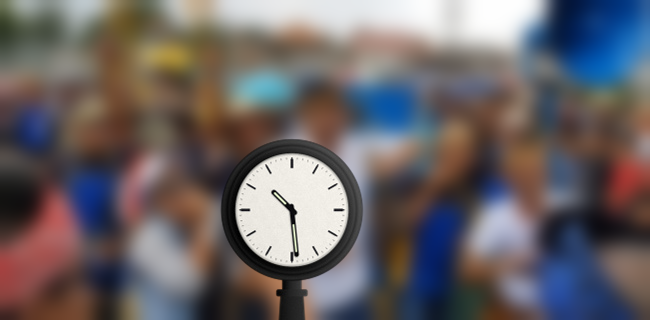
10:29
